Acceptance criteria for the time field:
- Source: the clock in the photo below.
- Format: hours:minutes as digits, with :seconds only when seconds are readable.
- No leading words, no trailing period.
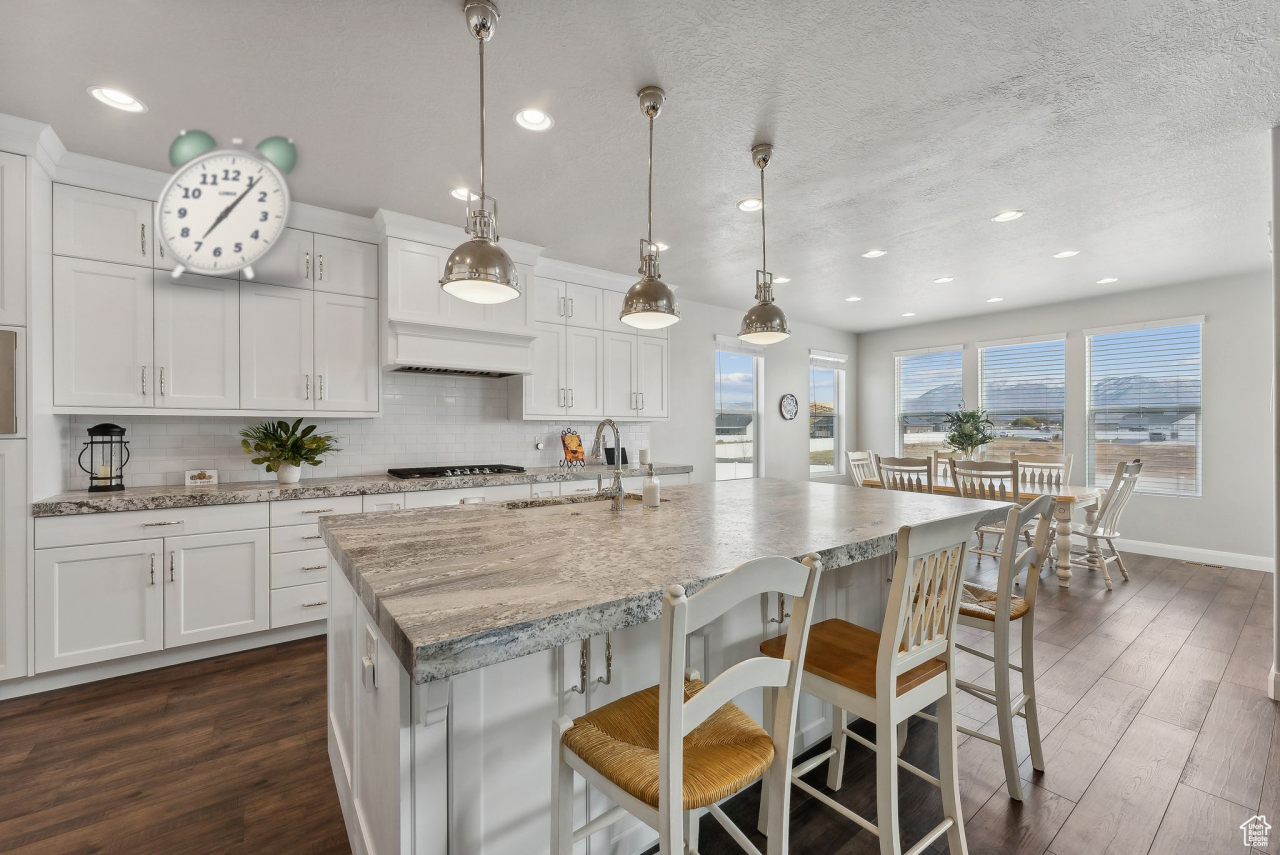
7:06
